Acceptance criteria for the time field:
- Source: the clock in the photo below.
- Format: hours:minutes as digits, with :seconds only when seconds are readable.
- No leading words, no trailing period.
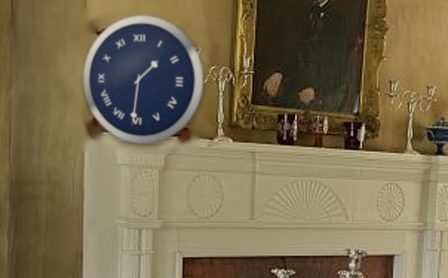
1:31
